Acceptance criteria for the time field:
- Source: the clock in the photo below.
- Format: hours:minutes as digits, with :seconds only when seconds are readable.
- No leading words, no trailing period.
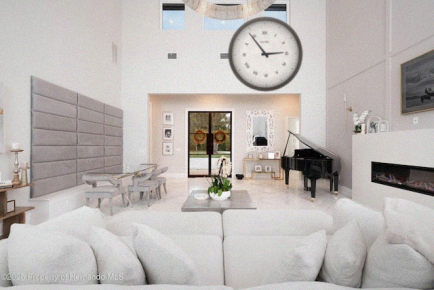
2:54
